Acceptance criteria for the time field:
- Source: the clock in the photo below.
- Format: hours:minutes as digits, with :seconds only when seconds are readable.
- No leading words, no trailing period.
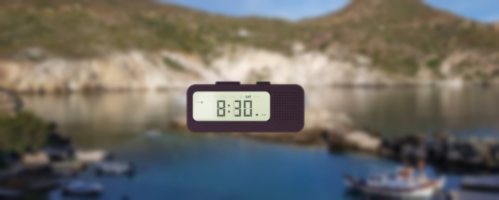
8:30
